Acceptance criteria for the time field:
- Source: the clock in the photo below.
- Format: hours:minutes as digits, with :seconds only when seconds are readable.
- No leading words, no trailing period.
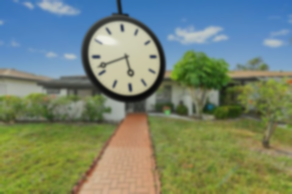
5:42
